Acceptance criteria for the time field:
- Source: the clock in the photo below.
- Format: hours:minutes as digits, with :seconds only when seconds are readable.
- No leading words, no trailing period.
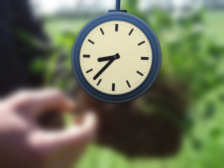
8:37
